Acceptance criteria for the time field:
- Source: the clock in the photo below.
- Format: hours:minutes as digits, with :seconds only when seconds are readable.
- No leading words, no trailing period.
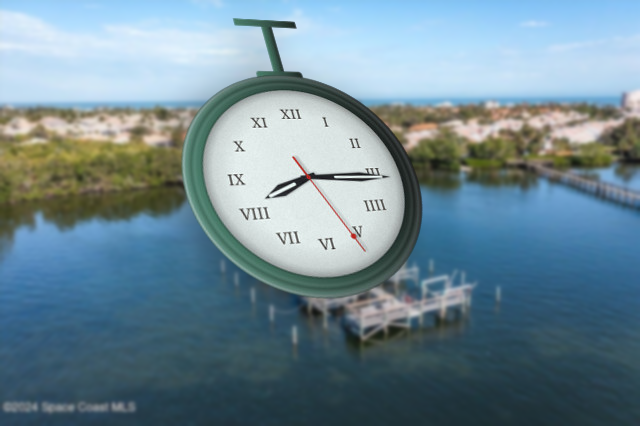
8:15:26
